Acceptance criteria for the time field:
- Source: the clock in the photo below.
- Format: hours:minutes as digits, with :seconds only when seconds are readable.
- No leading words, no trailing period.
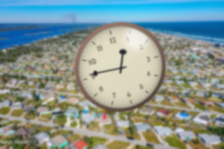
12:46
